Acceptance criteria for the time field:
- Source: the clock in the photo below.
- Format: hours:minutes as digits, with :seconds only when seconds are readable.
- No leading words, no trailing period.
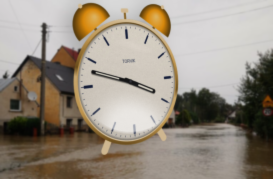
3:48
